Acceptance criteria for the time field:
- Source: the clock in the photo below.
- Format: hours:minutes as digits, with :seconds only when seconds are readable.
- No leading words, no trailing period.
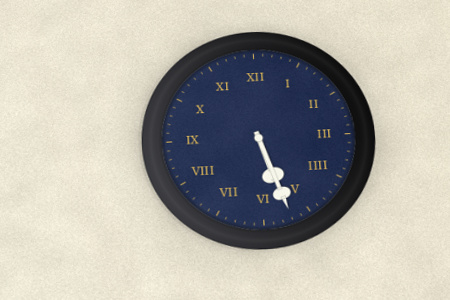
5:27
